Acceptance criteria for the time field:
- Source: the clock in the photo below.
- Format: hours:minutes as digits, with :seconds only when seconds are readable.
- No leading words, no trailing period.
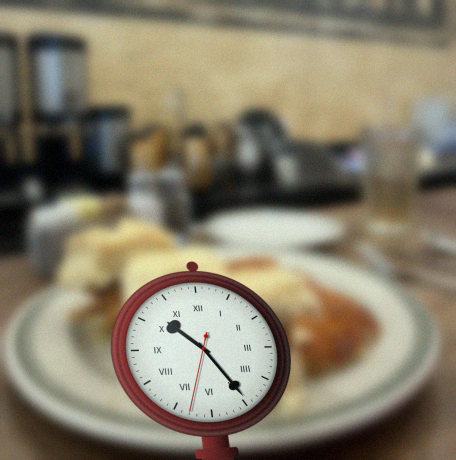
10:24:33
